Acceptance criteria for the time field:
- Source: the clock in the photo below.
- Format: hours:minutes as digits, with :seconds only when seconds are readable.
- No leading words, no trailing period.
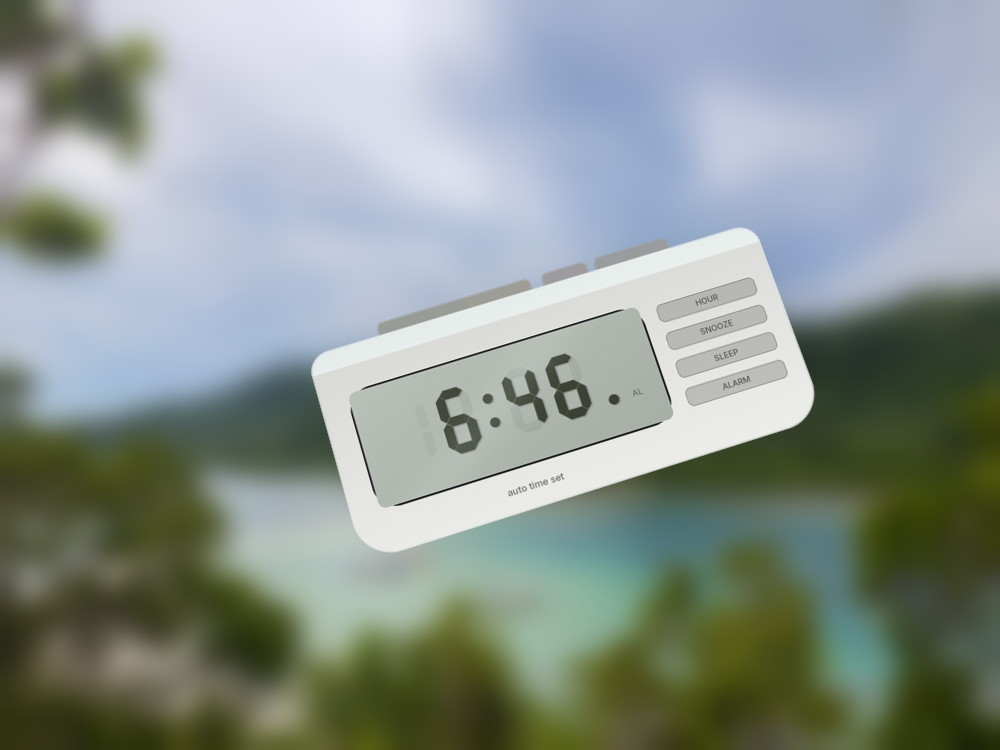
6:46
